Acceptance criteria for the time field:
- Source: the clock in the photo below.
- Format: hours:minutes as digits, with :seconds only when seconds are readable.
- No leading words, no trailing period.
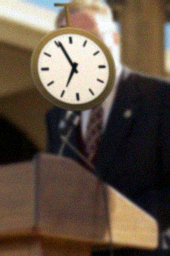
6:56
